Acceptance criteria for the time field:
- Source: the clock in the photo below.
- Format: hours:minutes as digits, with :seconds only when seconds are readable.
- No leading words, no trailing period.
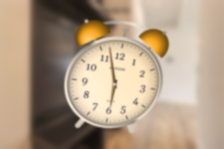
5:57
